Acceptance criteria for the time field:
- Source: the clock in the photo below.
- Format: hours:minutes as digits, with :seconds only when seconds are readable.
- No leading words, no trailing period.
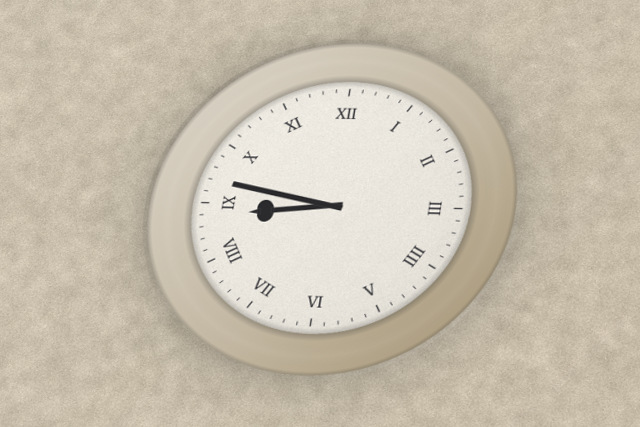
8:47
